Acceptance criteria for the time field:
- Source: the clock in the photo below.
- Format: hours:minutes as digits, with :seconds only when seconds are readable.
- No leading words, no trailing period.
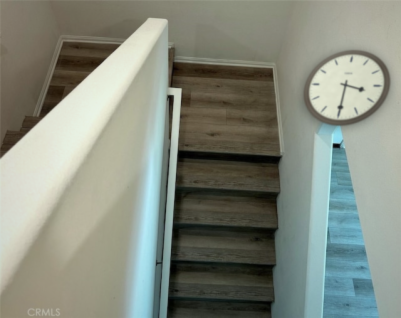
3:30
